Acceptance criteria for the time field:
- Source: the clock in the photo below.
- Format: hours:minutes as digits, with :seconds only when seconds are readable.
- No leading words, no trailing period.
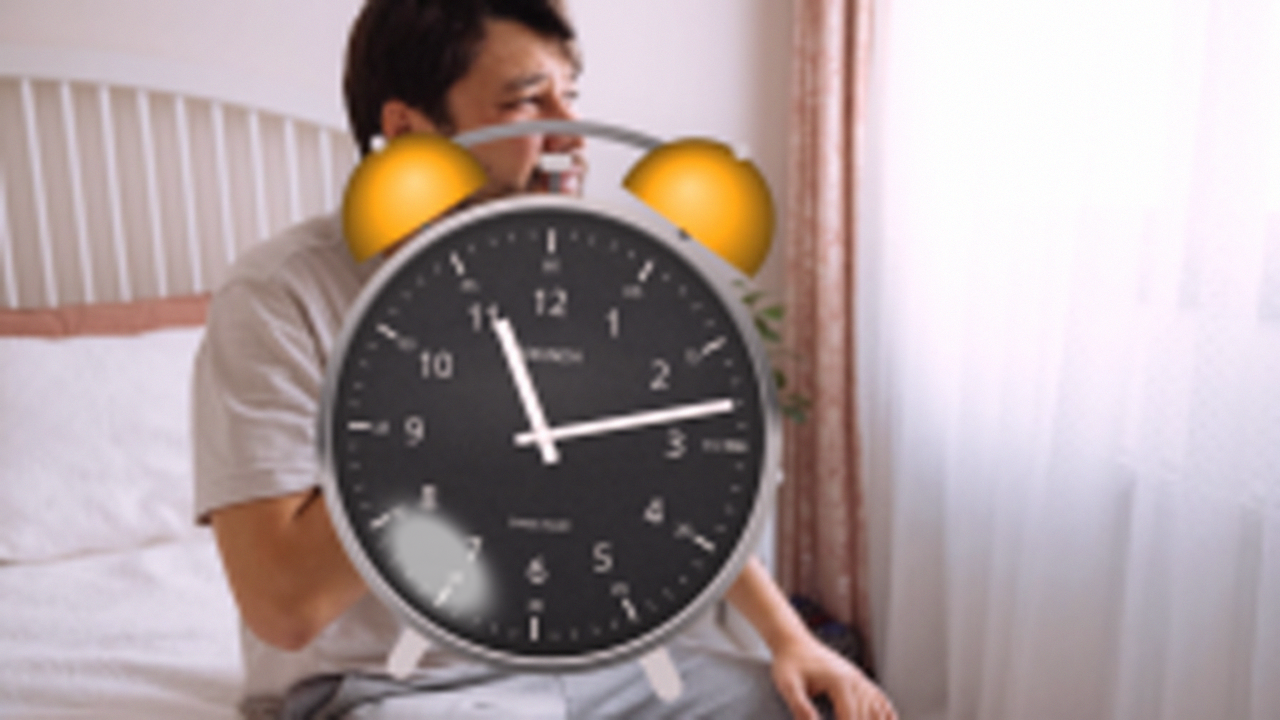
11:13
